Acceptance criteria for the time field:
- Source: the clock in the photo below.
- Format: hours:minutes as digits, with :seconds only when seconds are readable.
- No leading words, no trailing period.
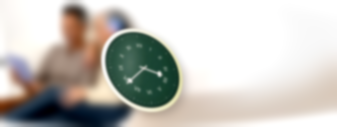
3:39
